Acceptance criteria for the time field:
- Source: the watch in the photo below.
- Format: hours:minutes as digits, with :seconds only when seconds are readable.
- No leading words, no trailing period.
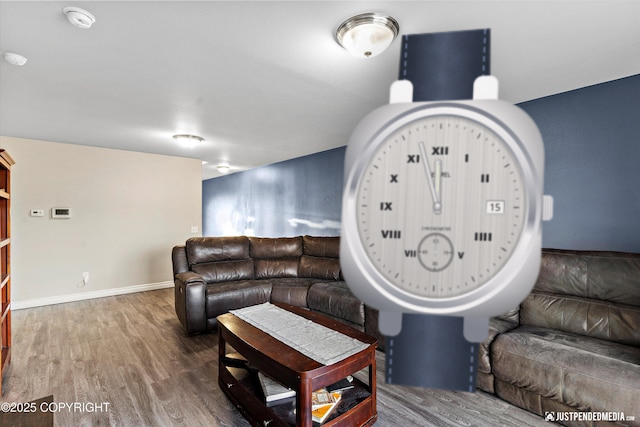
11:57
